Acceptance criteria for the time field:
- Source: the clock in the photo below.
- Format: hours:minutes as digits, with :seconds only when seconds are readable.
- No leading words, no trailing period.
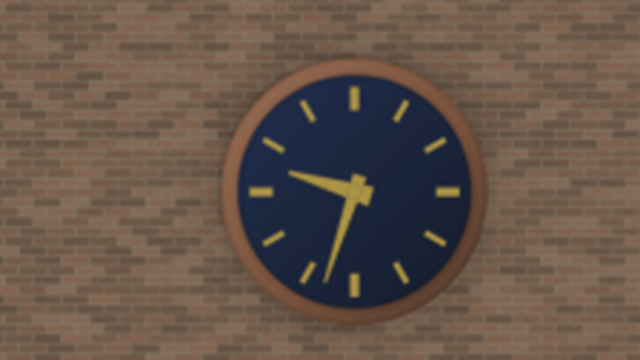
9:33
